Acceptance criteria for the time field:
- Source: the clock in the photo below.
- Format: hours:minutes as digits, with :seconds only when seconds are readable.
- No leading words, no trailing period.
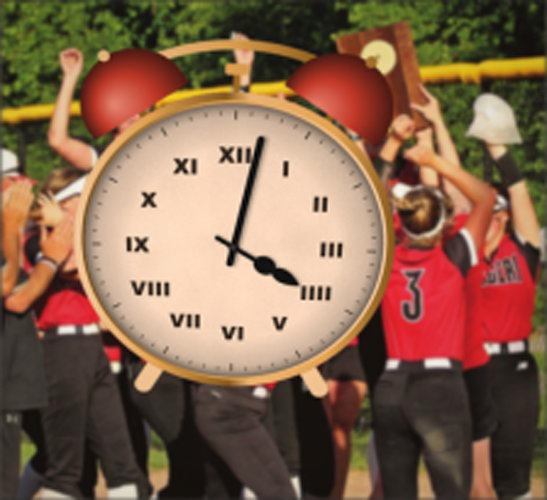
4:02
